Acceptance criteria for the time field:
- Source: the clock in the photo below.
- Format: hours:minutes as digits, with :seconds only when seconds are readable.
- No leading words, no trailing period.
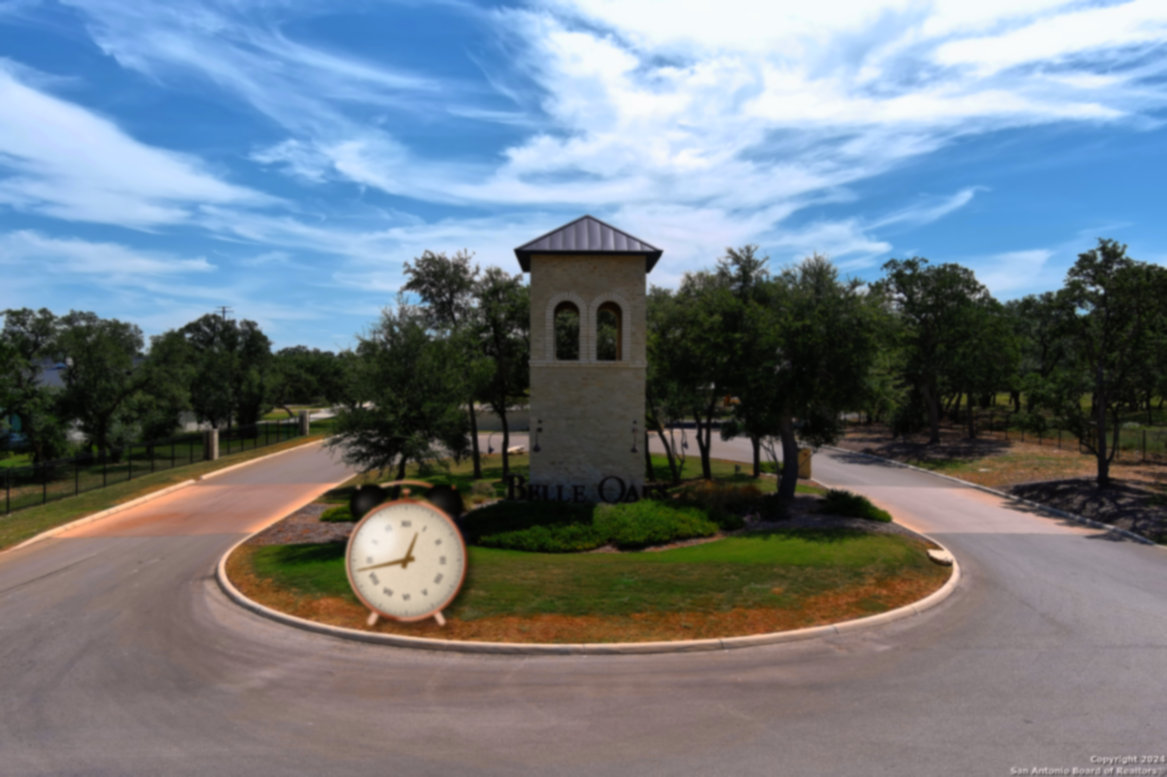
12:43
